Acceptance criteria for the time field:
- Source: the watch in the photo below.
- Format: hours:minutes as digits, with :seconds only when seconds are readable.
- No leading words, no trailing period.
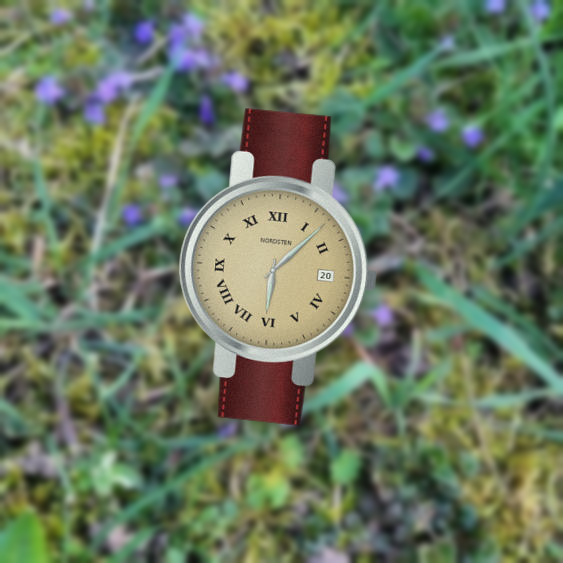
6:07
